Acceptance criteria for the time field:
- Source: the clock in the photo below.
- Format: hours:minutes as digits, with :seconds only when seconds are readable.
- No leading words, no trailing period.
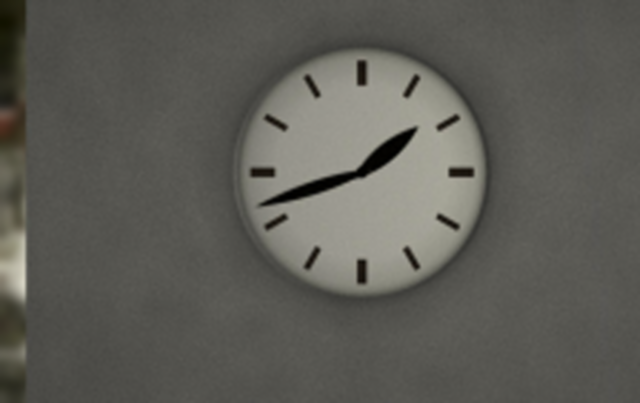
1:42
